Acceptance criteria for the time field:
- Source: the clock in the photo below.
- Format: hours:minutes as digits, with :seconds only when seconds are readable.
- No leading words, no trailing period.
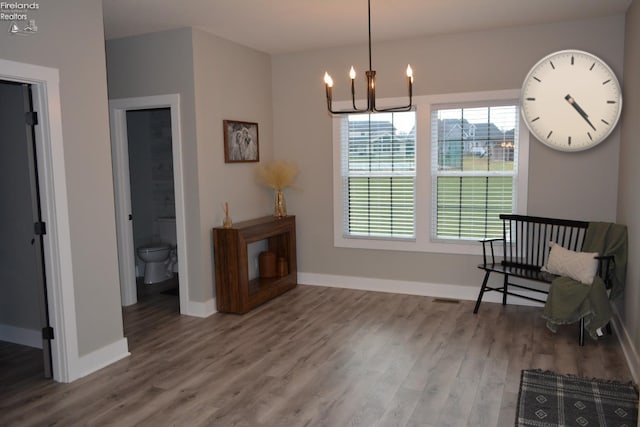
4:23
